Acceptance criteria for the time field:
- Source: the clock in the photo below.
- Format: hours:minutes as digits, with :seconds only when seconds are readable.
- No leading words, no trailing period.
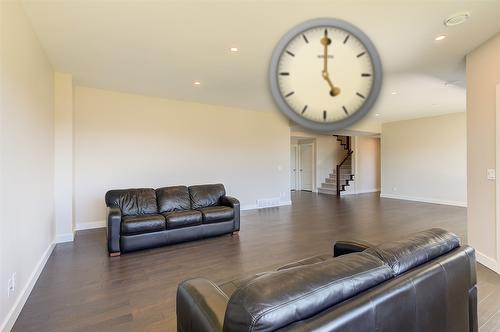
5:00
